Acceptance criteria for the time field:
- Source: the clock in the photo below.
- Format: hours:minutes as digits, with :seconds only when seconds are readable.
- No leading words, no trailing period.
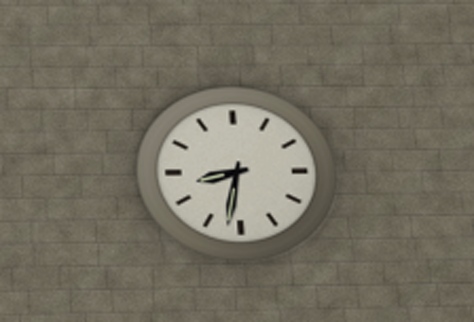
8:32
